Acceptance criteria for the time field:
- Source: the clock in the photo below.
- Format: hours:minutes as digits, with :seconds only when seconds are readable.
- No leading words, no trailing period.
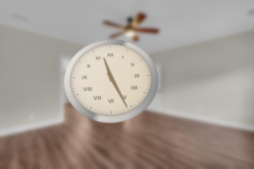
11:26
